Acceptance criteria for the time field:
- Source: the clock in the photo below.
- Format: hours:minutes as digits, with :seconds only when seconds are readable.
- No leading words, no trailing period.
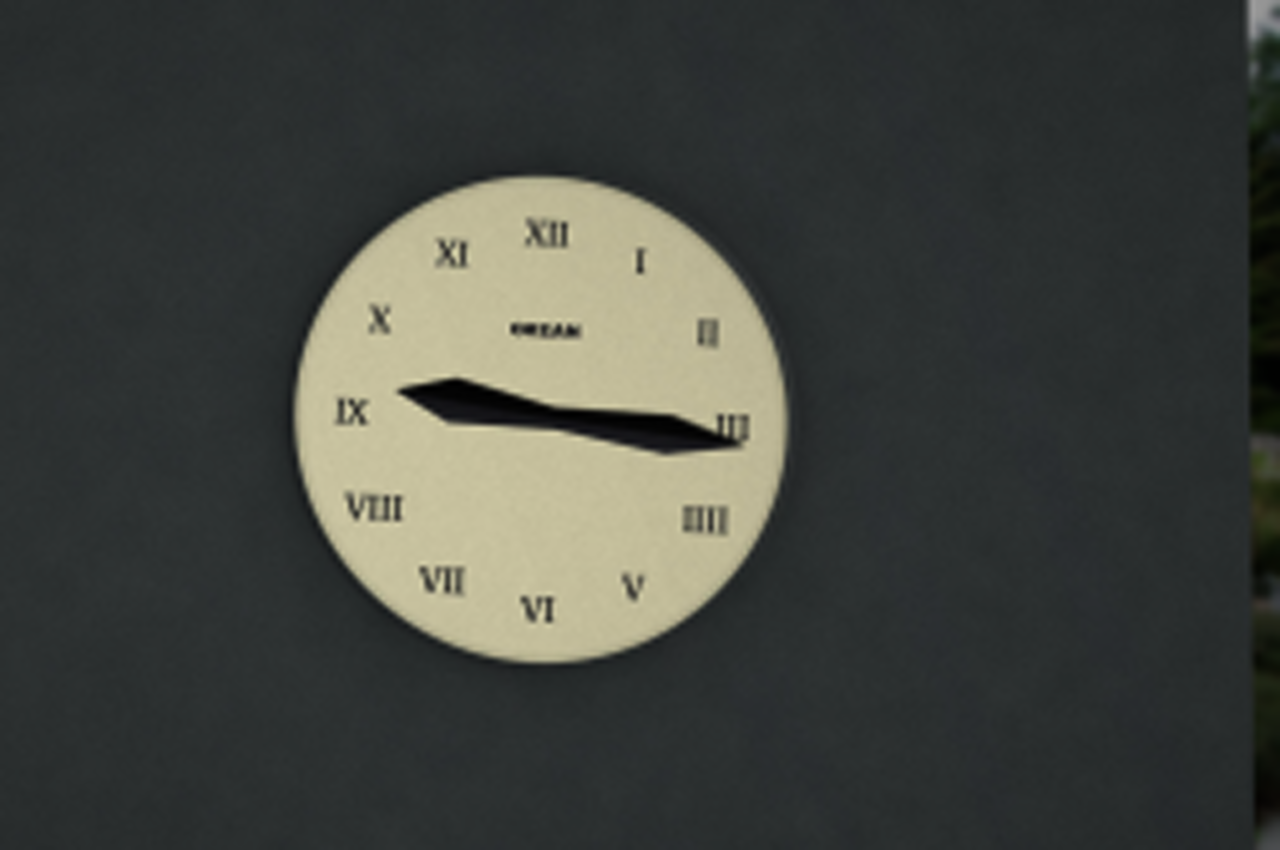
9:16
